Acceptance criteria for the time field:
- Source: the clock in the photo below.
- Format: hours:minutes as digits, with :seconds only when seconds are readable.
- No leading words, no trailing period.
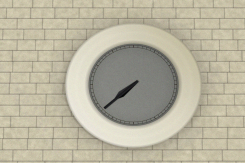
7:38
